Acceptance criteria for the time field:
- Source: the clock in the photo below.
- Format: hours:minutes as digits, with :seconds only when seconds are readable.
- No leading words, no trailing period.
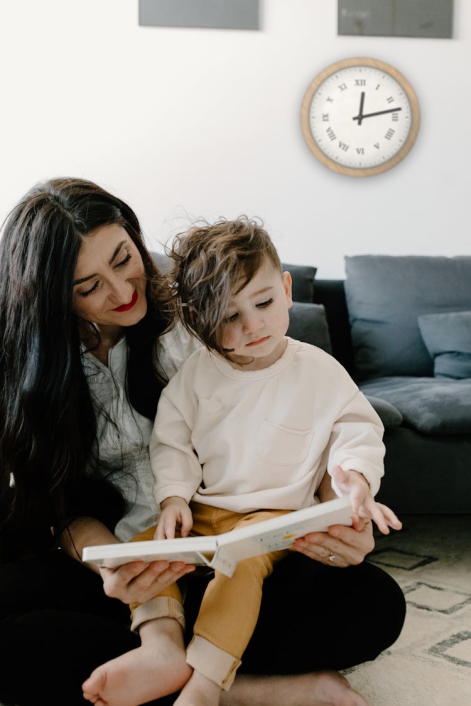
12:13
